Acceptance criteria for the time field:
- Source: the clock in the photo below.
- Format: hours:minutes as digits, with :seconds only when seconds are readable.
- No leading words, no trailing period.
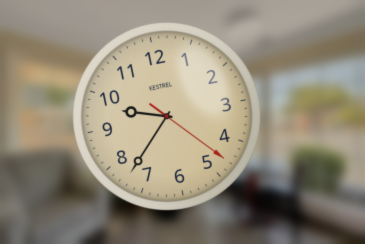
9:37:23
